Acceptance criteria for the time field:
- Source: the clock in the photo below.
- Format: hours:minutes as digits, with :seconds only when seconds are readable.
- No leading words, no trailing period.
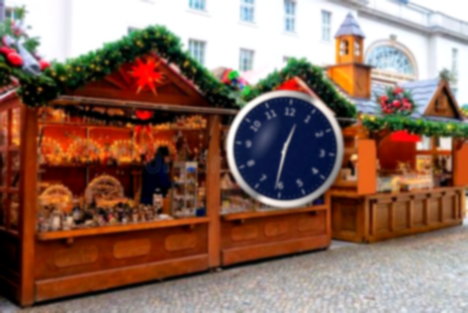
12:31
